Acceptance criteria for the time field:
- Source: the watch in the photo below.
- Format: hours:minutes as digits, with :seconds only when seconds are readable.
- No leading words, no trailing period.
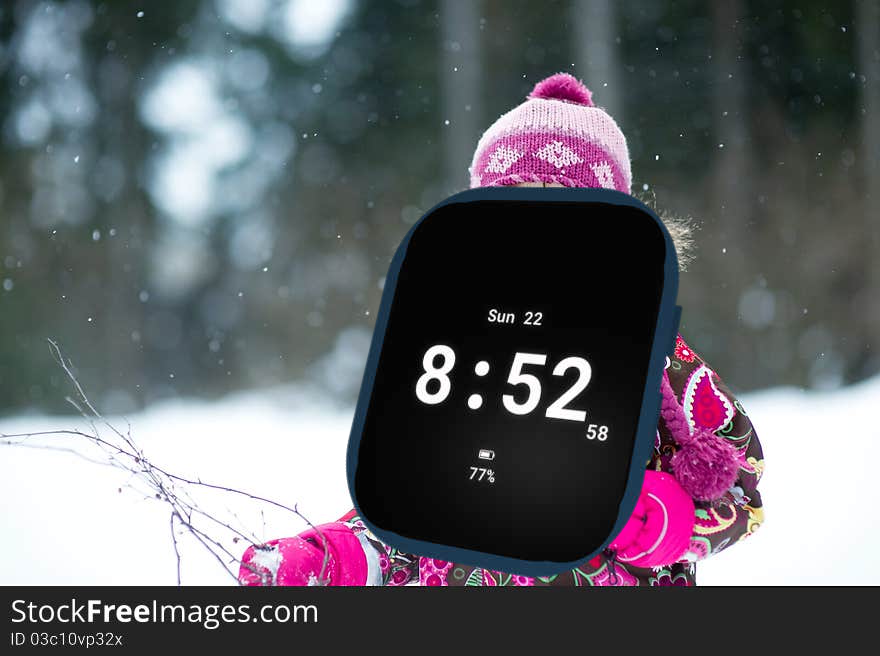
8:52:58
